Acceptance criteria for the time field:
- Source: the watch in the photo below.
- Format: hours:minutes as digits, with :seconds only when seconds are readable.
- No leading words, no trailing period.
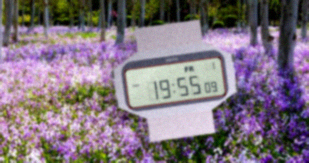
19:55
